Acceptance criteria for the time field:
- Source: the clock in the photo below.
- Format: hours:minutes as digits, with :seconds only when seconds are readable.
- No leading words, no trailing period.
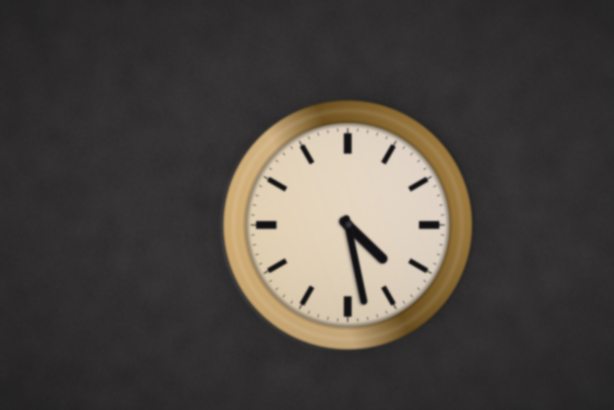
4:28
